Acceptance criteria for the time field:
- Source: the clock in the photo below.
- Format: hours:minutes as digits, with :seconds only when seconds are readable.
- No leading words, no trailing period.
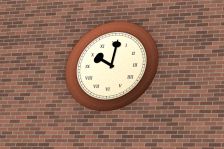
10:01
